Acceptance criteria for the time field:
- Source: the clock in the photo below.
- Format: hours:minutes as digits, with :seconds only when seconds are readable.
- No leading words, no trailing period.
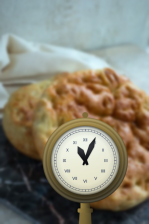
11:04
